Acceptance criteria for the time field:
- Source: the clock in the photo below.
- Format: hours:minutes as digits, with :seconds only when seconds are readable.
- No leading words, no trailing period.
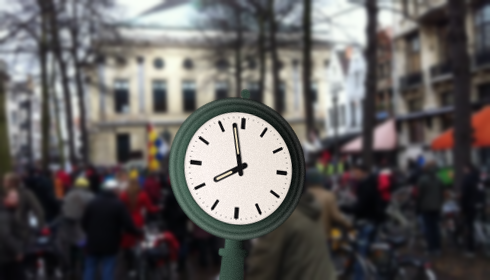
7:58
